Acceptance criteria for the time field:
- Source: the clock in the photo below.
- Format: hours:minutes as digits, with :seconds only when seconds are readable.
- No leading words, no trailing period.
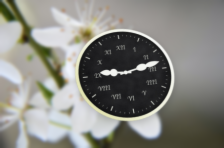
9:13
